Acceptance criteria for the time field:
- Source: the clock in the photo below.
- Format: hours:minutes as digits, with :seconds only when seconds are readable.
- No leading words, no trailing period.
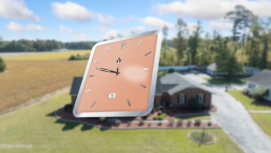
11:48
